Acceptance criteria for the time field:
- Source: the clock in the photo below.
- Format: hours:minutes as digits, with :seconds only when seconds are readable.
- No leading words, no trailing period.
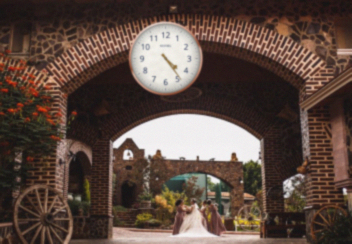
4:24
